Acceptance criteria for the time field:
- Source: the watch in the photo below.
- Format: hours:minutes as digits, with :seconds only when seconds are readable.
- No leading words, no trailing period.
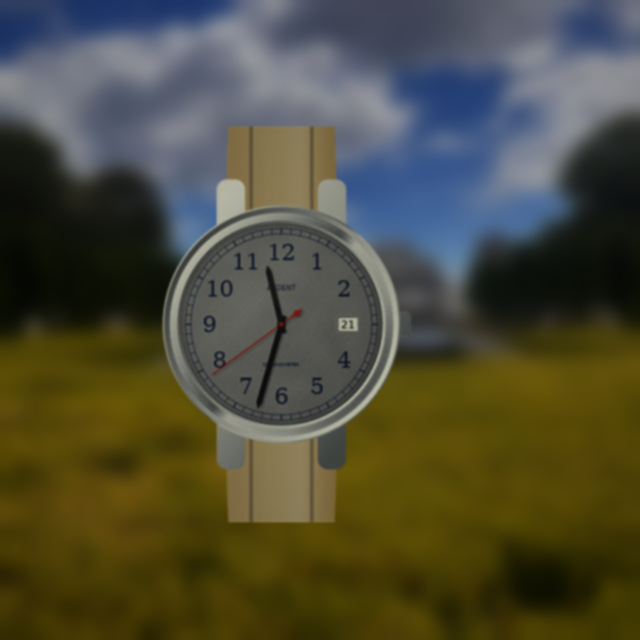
11:32:39
